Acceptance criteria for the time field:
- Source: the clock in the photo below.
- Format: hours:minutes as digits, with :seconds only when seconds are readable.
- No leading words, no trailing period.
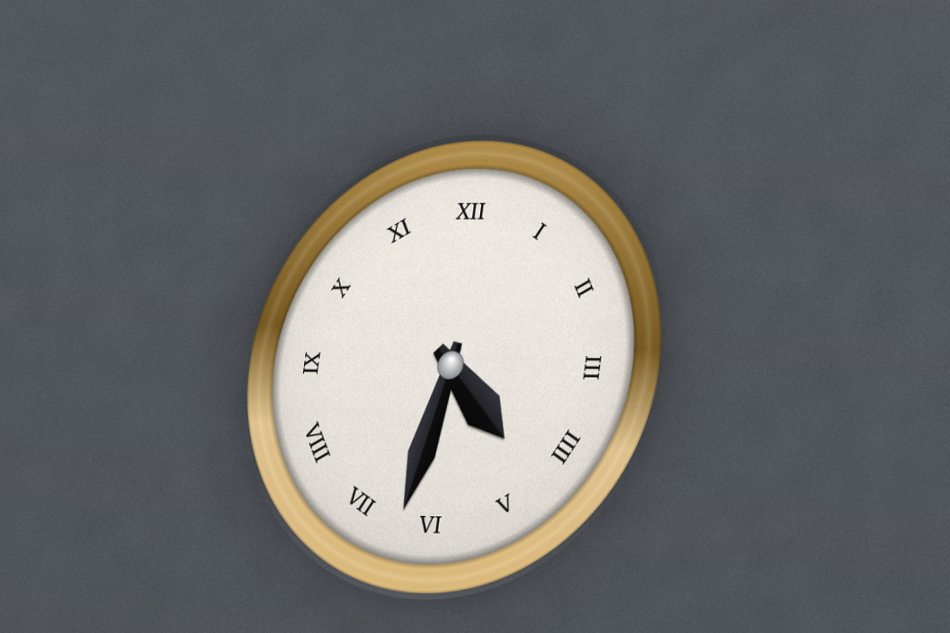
4:32
